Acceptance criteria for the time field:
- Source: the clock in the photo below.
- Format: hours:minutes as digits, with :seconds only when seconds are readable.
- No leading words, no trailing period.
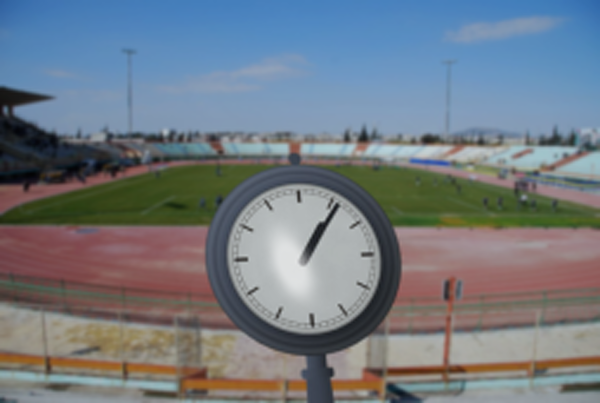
1:06
